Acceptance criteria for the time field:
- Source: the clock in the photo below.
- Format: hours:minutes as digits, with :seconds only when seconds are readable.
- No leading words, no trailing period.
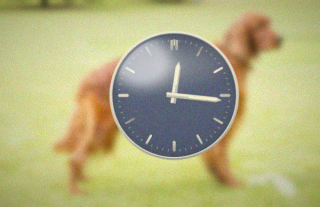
12:16
